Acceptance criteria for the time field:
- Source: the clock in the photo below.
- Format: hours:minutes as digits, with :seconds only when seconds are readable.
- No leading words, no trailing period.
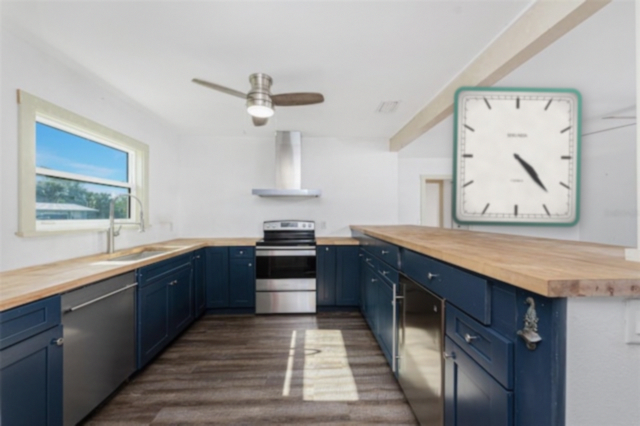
4:23
